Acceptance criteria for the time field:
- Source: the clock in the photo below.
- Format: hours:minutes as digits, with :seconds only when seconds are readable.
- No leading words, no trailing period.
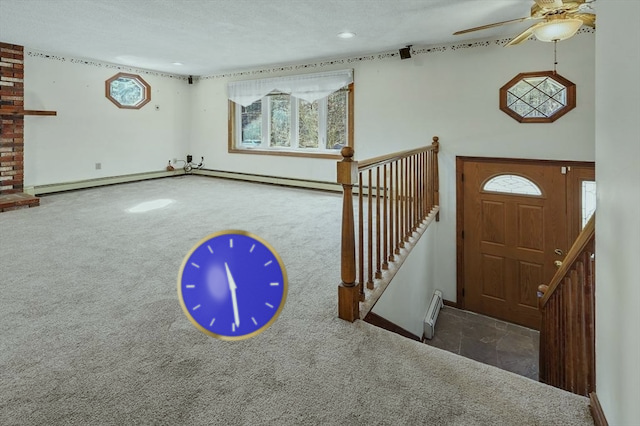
11:29
